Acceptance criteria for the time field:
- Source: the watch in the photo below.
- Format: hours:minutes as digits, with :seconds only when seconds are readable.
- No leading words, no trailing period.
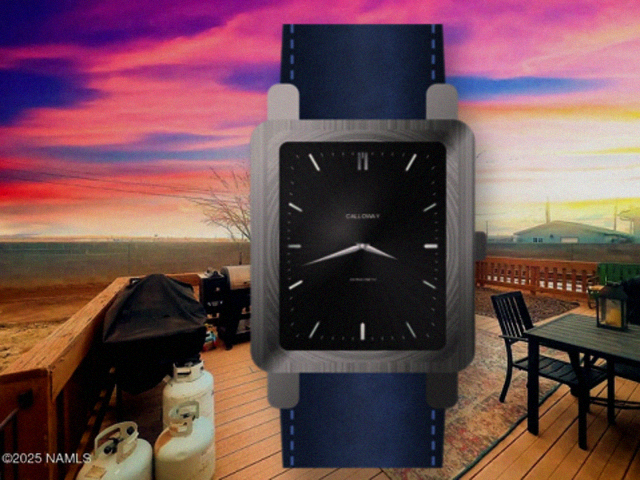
3:42
